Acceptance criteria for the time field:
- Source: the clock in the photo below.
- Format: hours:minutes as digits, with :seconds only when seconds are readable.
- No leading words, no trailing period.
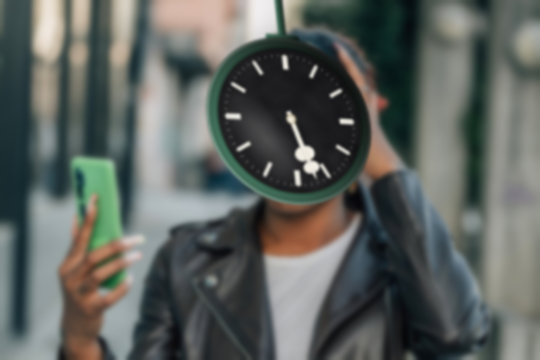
5:27
